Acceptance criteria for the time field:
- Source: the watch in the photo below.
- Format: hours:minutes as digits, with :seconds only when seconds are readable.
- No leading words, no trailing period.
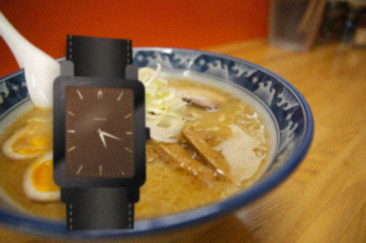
5:18
